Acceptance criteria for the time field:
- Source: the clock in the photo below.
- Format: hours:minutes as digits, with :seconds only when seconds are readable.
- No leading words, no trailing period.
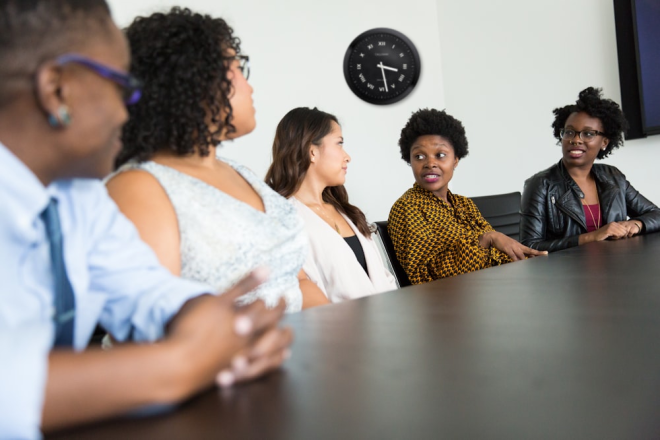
3:28
